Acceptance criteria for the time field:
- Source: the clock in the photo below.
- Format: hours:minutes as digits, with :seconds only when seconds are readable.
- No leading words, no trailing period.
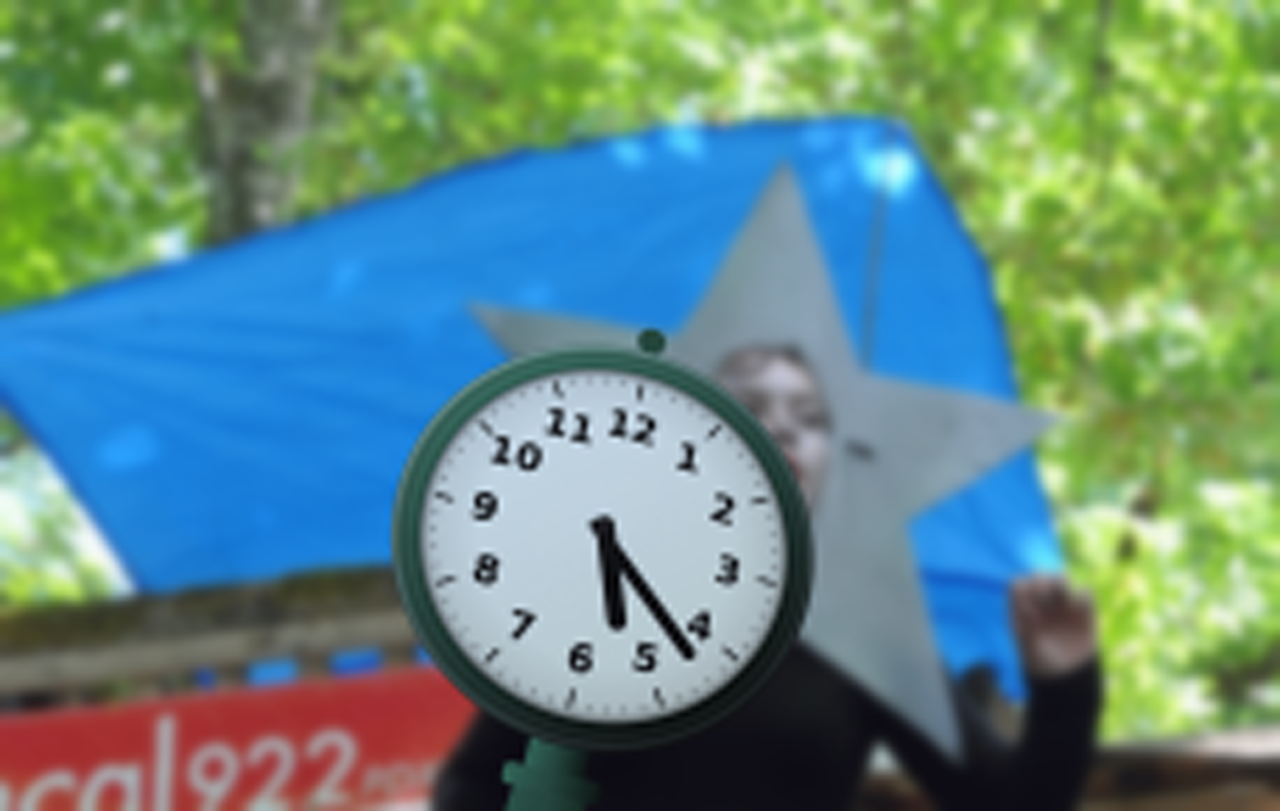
5:22
